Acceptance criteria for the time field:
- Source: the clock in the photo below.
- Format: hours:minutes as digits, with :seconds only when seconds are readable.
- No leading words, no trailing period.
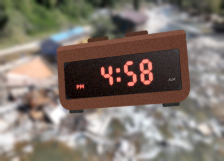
4:58
